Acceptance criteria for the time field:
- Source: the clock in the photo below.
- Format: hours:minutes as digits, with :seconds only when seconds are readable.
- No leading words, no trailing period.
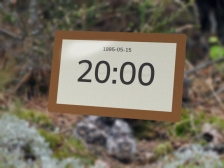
20:00
